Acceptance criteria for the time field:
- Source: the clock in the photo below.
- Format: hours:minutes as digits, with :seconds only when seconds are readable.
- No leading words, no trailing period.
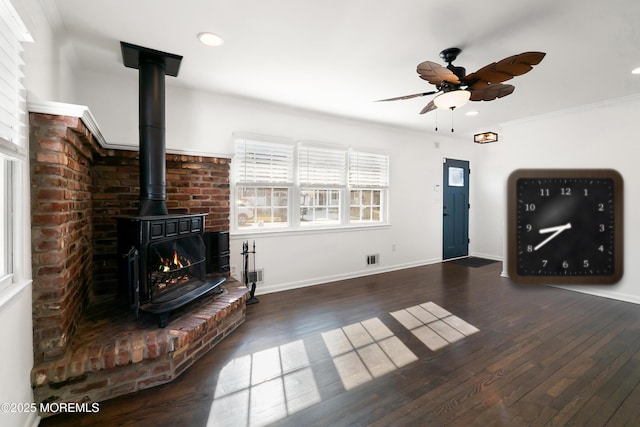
8:39
